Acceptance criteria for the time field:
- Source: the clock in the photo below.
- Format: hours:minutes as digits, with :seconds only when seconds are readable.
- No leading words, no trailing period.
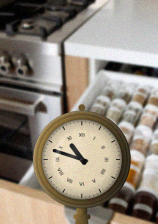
10:48
